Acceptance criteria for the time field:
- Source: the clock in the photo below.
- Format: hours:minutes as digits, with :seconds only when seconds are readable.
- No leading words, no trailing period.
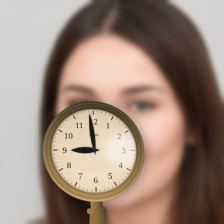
8:59
